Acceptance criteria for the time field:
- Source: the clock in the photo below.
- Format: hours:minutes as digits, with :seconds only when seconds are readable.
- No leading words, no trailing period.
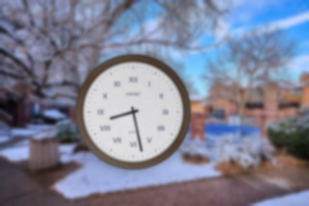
8:28
